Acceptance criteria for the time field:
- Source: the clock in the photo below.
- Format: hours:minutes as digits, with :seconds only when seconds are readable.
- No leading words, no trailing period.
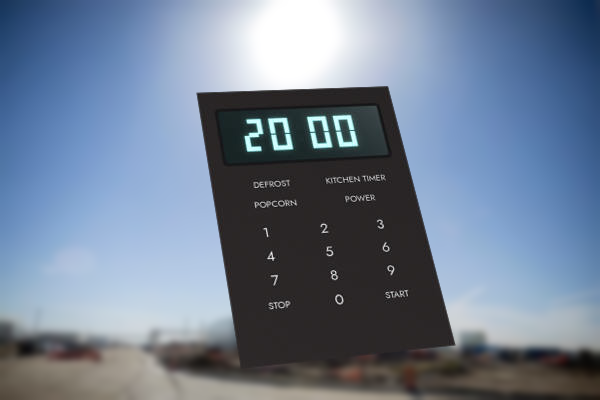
20:00
